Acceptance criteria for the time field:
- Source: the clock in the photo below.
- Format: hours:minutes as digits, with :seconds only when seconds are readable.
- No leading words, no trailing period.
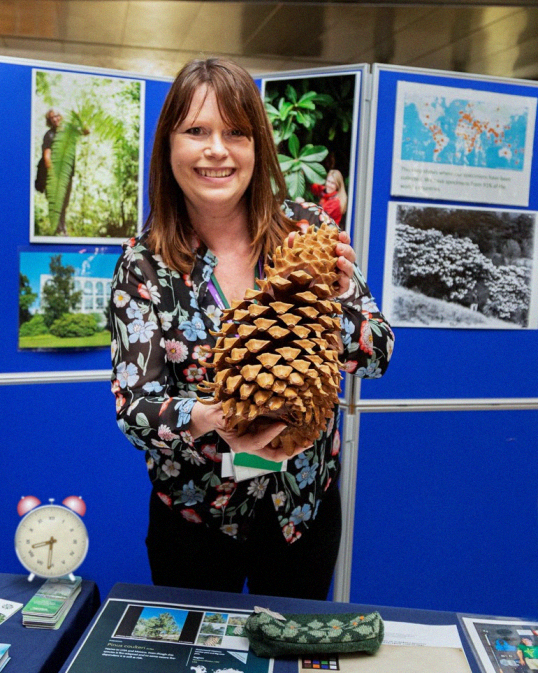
8:31
